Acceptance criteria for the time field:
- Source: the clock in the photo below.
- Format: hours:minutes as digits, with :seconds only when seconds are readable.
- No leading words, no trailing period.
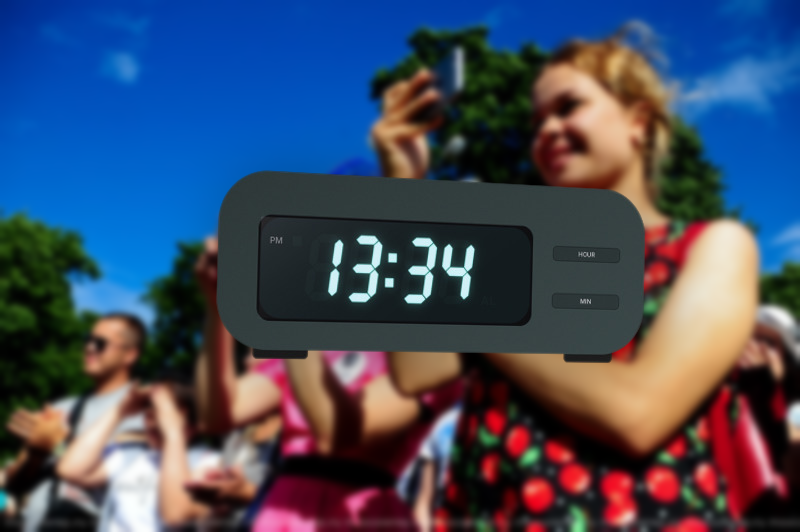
13:34
